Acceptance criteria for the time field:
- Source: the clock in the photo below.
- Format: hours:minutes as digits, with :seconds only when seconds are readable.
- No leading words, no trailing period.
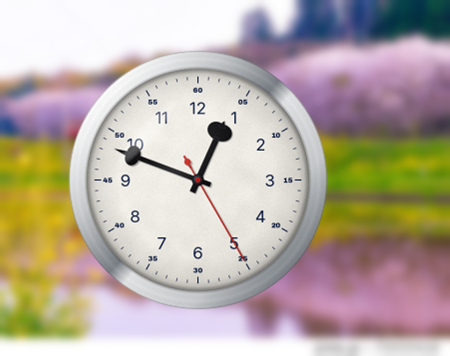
12:48:25
